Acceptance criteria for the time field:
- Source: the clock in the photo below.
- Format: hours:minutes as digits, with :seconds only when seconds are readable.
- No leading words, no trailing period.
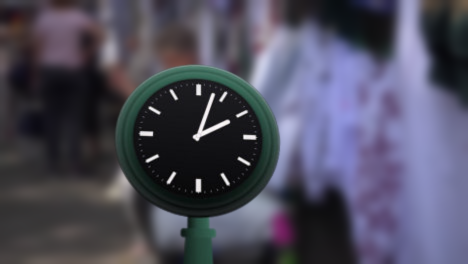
2:03
